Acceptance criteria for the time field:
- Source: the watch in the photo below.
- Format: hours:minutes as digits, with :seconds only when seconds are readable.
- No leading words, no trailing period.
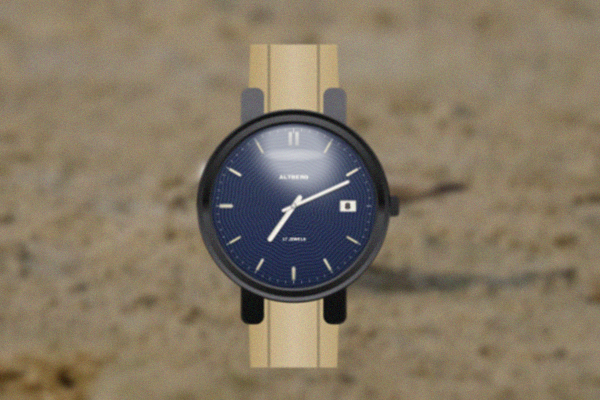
7:11
